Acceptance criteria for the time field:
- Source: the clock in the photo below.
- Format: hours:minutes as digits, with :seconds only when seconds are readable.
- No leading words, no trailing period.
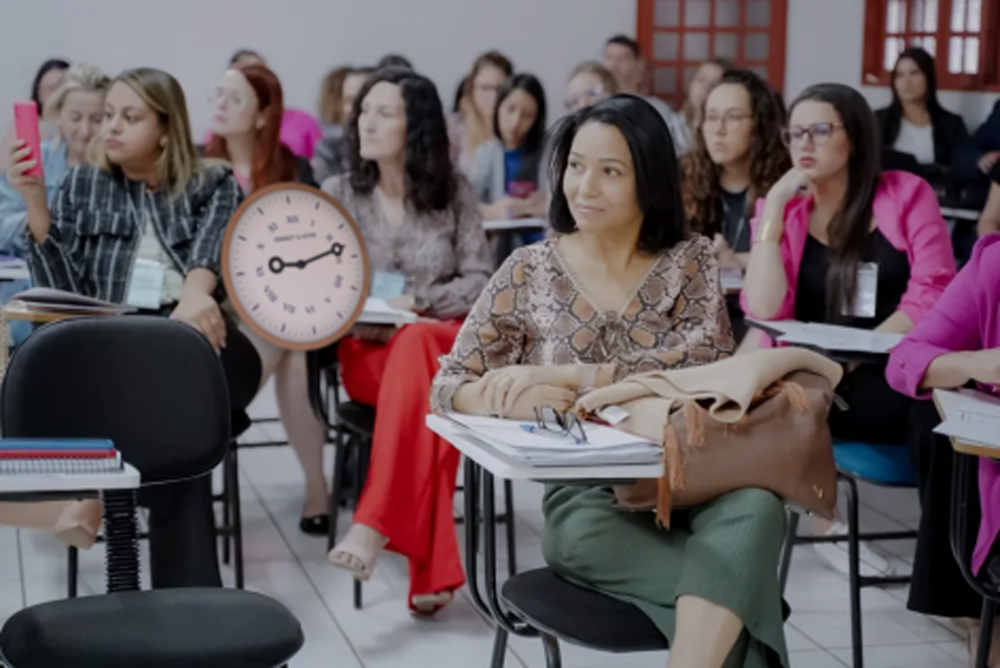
9:13
